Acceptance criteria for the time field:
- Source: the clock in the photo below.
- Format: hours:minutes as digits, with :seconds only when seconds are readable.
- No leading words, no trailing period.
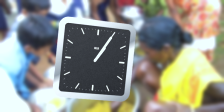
1:05
